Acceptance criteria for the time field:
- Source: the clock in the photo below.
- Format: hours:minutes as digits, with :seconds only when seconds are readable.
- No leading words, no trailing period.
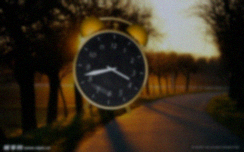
3:42
